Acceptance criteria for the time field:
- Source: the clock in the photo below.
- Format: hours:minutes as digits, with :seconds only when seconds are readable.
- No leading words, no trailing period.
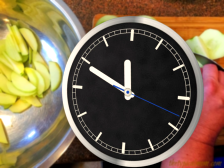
11:49:18
